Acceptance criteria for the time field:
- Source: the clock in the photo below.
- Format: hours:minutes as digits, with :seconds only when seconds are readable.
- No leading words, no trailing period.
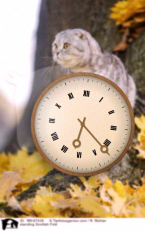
6:22
